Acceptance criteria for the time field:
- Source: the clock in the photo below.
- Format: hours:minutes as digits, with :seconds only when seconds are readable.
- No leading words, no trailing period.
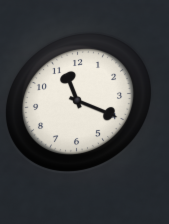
11:20
